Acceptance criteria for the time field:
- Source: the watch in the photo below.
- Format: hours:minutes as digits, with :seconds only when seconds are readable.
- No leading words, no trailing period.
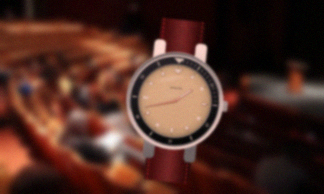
1:42
